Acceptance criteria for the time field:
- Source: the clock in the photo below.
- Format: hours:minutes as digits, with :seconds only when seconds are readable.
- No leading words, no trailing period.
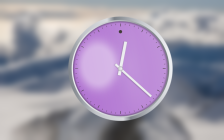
12:22
